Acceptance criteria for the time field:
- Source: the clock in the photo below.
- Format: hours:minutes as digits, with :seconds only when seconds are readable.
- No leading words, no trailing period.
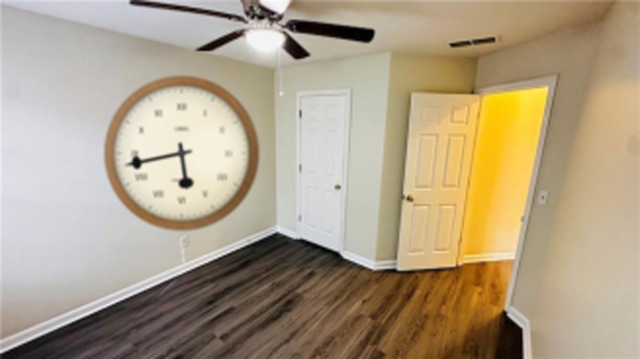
5:43
